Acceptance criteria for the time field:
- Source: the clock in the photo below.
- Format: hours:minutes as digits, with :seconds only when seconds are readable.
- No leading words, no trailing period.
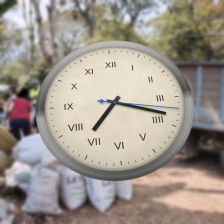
7:18:17
